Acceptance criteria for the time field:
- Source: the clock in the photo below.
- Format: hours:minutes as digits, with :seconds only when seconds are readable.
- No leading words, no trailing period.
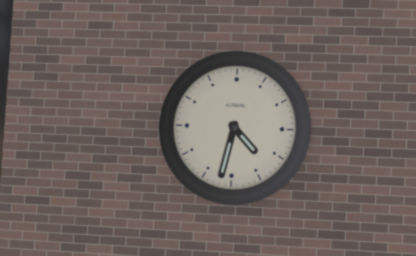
4:32
